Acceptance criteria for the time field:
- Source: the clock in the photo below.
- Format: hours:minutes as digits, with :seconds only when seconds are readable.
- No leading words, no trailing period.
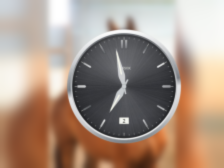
6:58
